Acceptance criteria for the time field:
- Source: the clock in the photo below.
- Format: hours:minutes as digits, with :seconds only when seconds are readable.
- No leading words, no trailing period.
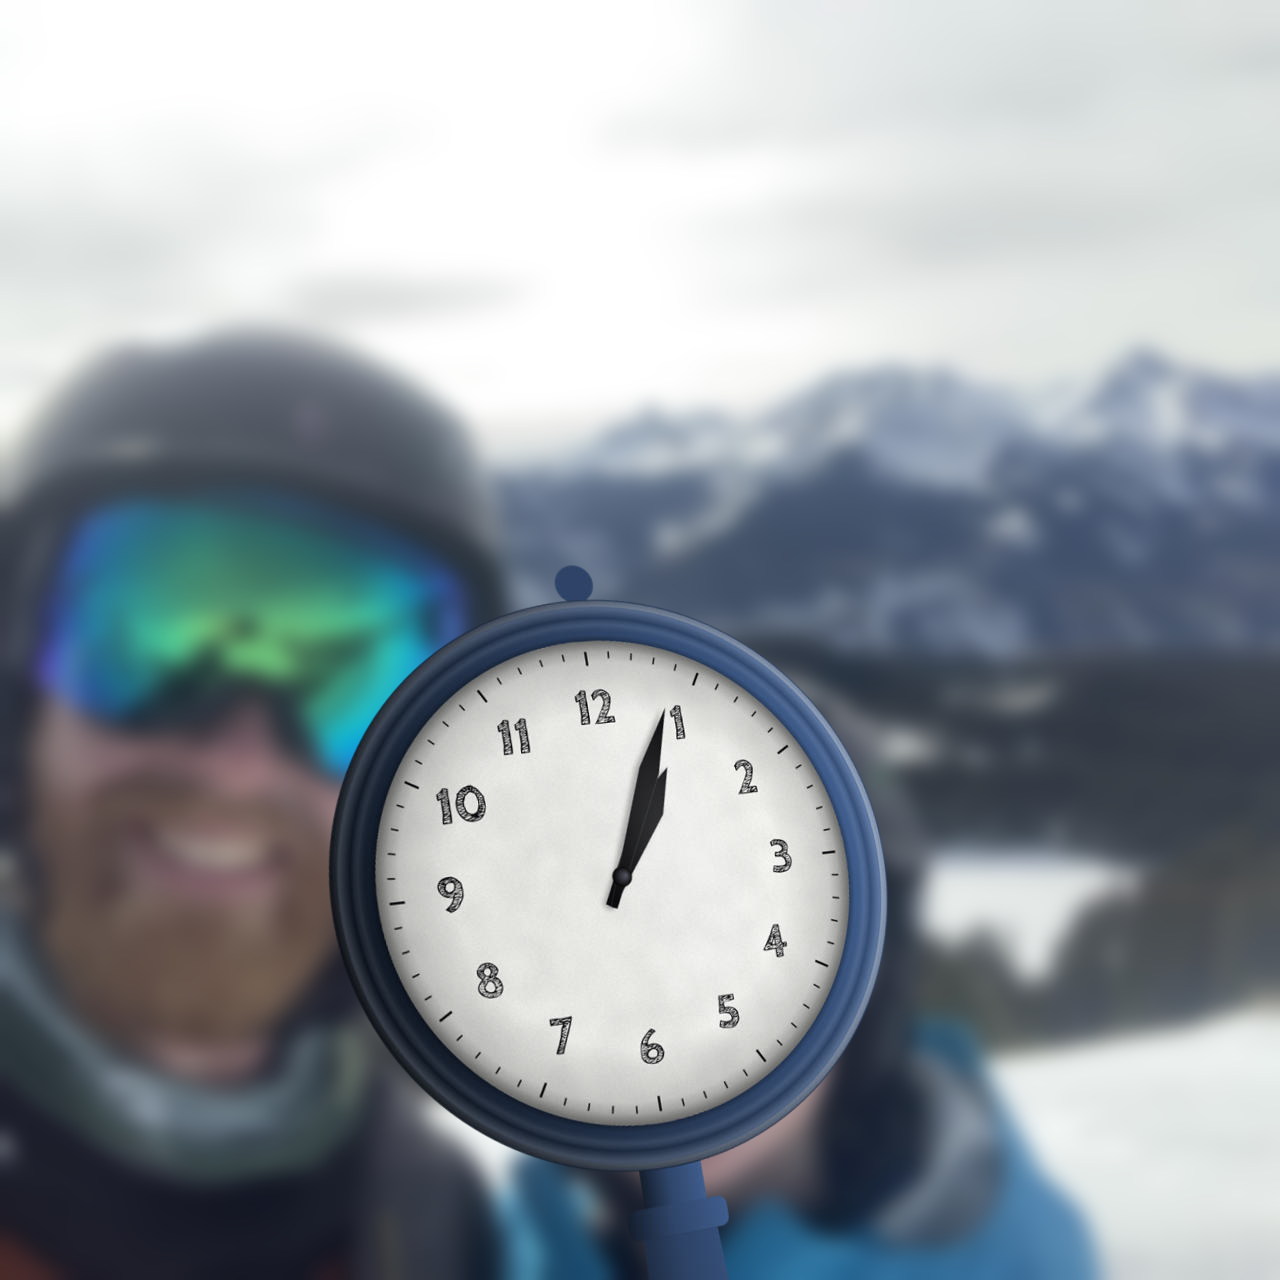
1:04
